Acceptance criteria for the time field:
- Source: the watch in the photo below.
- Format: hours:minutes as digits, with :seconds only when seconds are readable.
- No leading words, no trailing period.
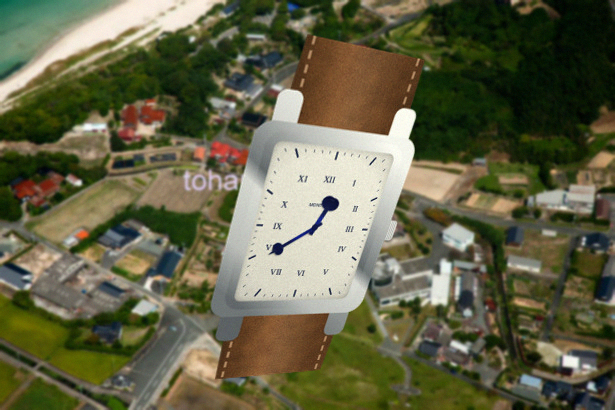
12:39
